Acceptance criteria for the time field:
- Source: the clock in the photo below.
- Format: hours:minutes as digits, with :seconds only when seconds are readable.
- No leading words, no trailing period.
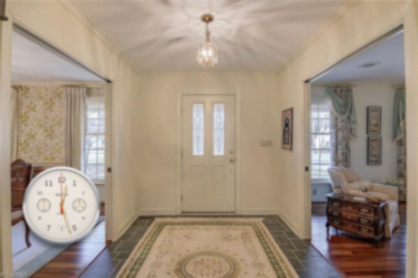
12:27
